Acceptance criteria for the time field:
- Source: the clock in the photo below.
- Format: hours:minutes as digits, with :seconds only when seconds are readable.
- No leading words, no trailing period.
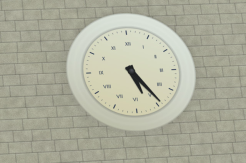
5:24
